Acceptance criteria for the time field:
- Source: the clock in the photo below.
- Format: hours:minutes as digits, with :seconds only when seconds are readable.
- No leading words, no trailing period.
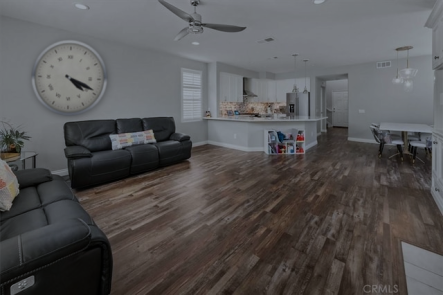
4:19
